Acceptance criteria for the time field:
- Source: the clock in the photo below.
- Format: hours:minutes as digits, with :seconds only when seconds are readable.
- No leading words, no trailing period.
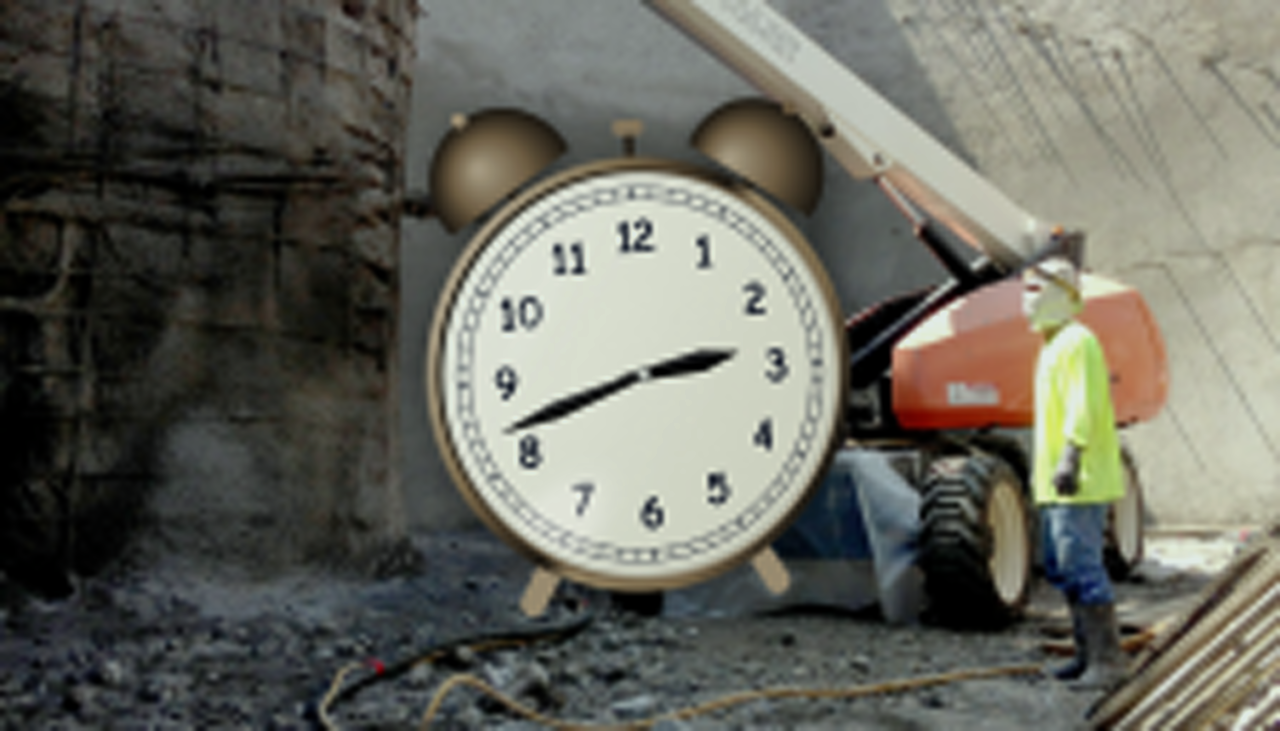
2:42
